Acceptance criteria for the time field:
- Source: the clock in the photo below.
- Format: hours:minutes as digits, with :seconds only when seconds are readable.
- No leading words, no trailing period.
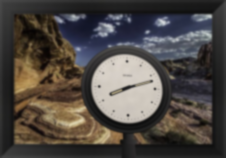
8:12
